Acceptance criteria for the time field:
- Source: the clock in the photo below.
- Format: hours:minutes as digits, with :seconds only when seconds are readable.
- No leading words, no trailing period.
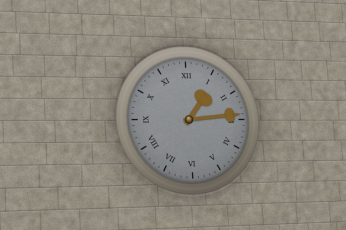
1:14
